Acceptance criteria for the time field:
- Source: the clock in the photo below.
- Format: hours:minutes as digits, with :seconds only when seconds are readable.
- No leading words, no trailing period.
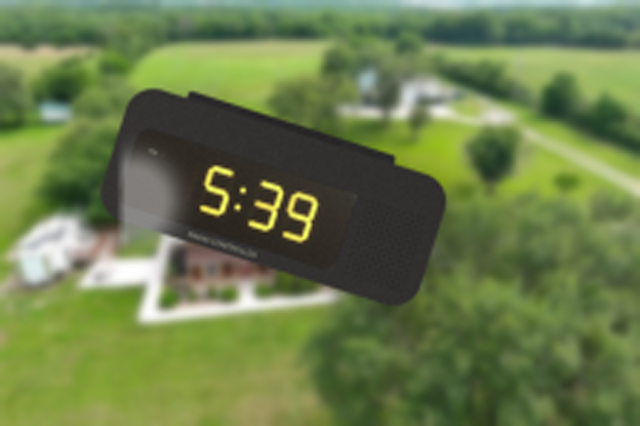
5:39
